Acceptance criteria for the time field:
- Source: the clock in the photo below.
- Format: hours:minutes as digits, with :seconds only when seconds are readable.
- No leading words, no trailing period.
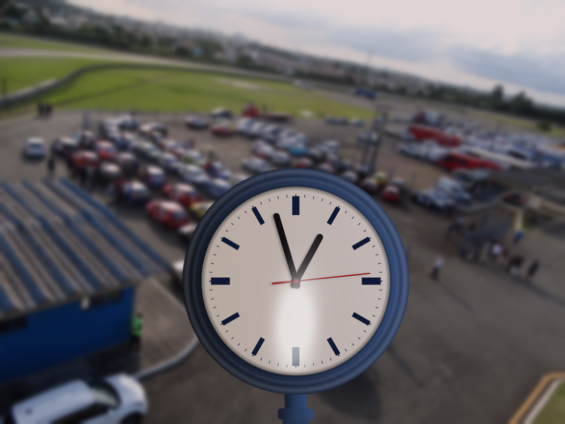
12:57:14
